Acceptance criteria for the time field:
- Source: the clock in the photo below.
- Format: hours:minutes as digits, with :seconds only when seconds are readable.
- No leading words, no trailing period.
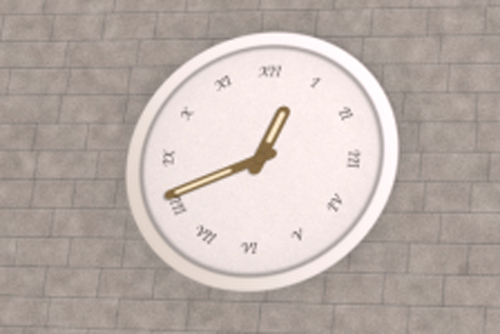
12:41
